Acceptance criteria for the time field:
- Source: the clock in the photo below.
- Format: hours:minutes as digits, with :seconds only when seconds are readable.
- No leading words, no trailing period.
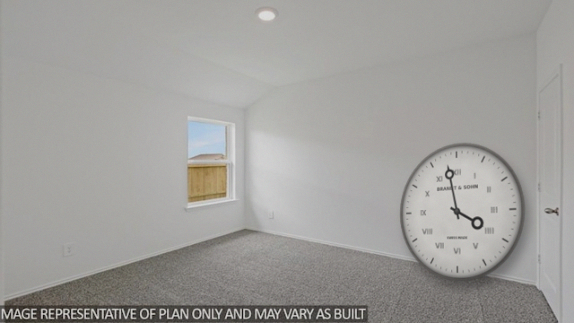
3:58
